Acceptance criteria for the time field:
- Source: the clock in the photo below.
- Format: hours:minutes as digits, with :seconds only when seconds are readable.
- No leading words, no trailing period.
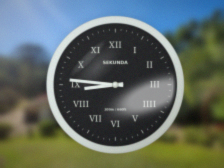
8:46
